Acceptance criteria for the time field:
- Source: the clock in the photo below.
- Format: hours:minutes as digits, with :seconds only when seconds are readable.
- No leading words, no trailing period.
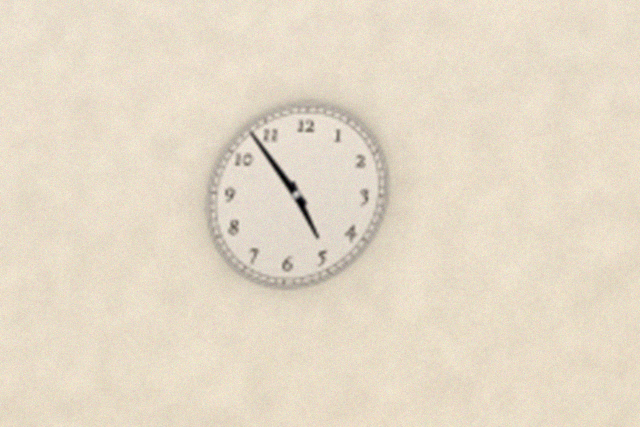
4:53
